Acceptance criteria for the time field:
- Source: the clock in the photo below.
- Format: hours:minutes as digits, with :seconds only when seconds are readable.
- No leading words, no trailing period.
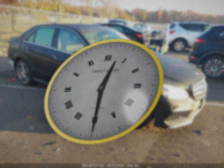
12:30
